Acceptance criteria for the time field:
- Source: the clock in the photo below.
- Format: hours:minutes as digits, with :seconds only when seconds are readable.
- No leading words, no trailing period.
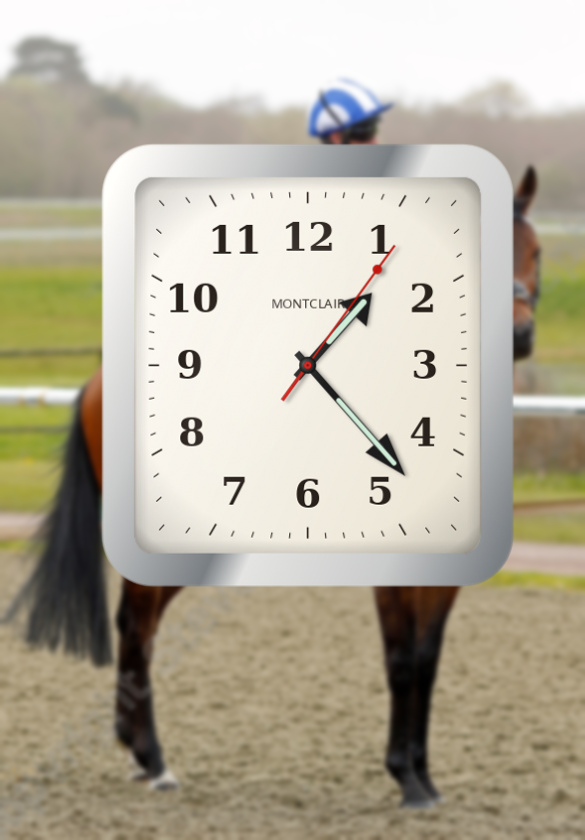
1:23:06
